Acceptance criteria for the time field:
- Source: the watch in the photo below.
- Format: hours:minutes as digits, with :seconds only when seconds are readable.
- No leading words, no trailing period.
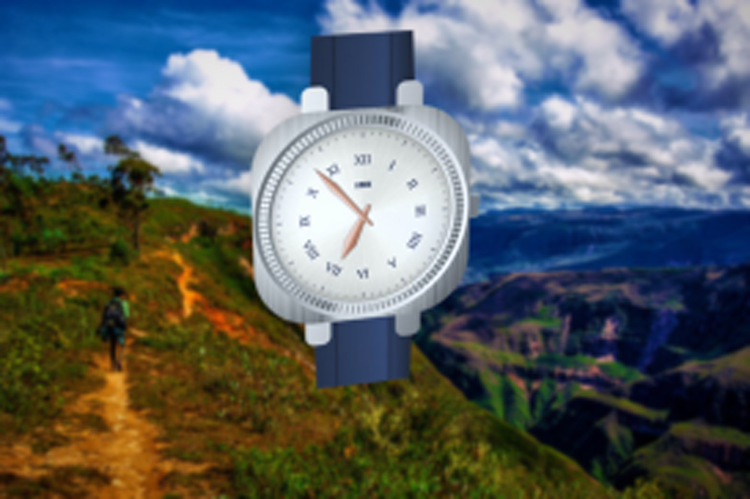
6:53
